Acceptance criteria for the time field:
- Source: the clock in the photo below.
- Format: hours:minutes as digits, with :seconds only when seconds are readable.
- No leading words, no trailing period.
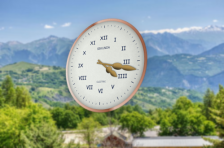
4:17
